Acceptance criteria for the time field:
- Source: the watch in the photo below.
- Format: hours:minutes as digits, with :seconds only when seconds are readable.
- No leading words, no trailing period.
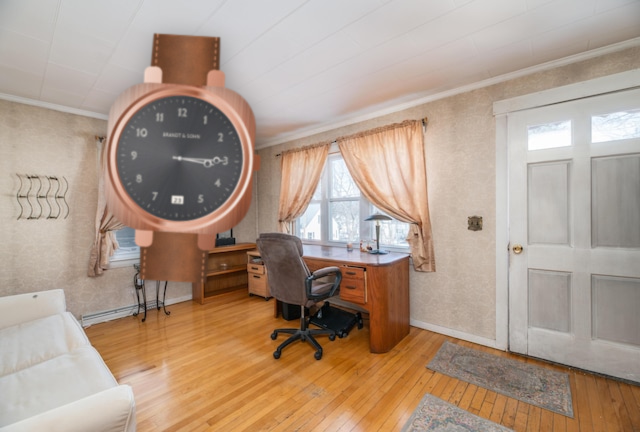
3:15
